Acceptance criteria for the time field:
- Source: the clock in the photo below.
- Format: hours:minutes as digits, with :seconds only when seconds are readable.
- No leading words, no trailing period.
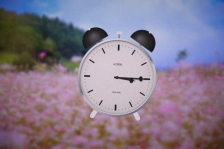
3:15
